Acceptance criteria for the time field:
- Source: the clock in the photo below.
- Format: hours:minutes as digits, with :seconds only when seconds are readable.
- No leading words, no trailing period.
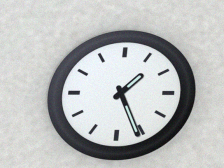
1:26
